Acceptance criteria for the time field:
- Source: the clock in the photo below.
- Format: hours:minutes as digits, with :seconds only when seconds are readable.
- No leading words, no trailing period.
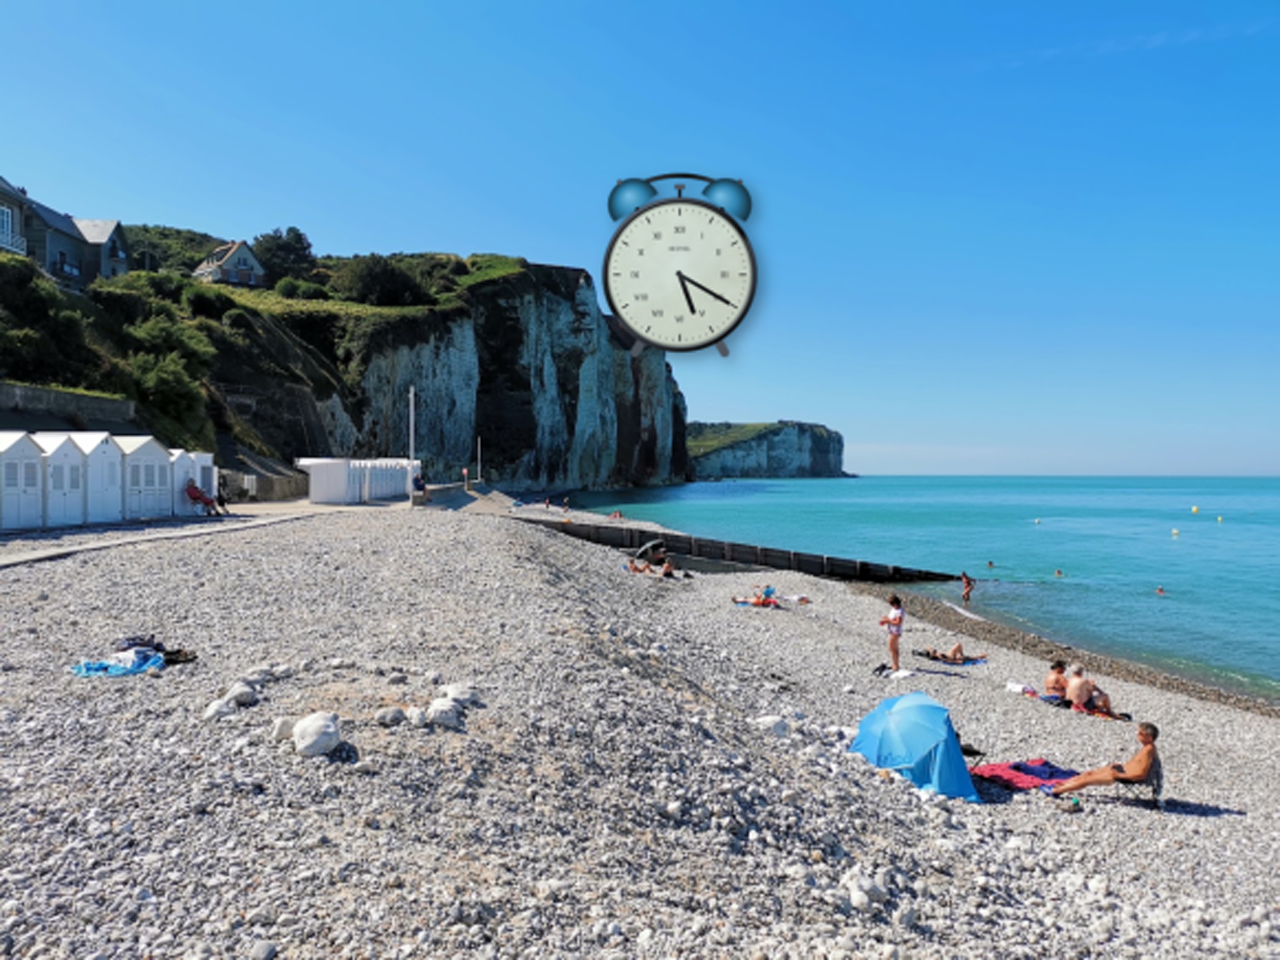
5:20
